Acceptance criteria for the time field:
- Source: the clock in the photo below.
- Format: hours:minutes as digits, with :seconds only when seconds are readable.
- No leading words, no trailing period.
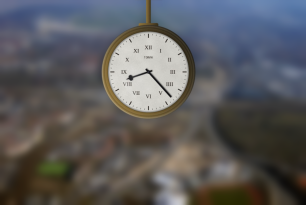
8:23
